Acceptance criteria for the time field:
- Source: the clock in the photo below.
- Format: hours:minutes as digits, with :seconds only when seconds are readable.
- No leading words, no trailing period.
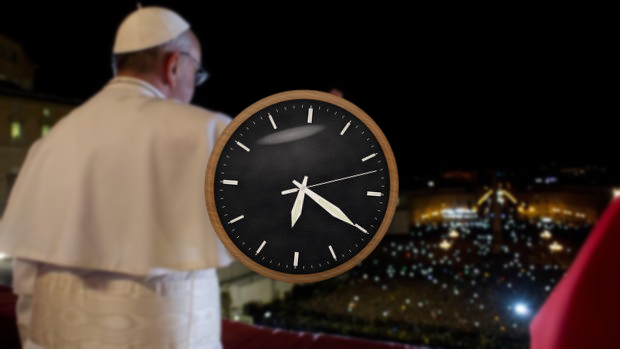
6:20:12
